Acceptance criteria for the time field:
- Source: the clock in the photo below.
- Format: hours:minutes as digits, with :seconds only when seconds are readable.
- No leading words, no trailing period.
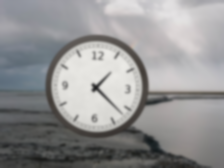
1:22
